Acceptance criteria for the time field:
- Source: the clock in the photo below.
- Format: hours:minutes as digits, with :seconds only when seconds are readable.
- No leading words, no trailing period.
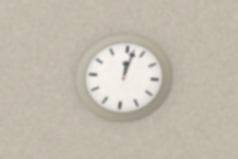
12:02
